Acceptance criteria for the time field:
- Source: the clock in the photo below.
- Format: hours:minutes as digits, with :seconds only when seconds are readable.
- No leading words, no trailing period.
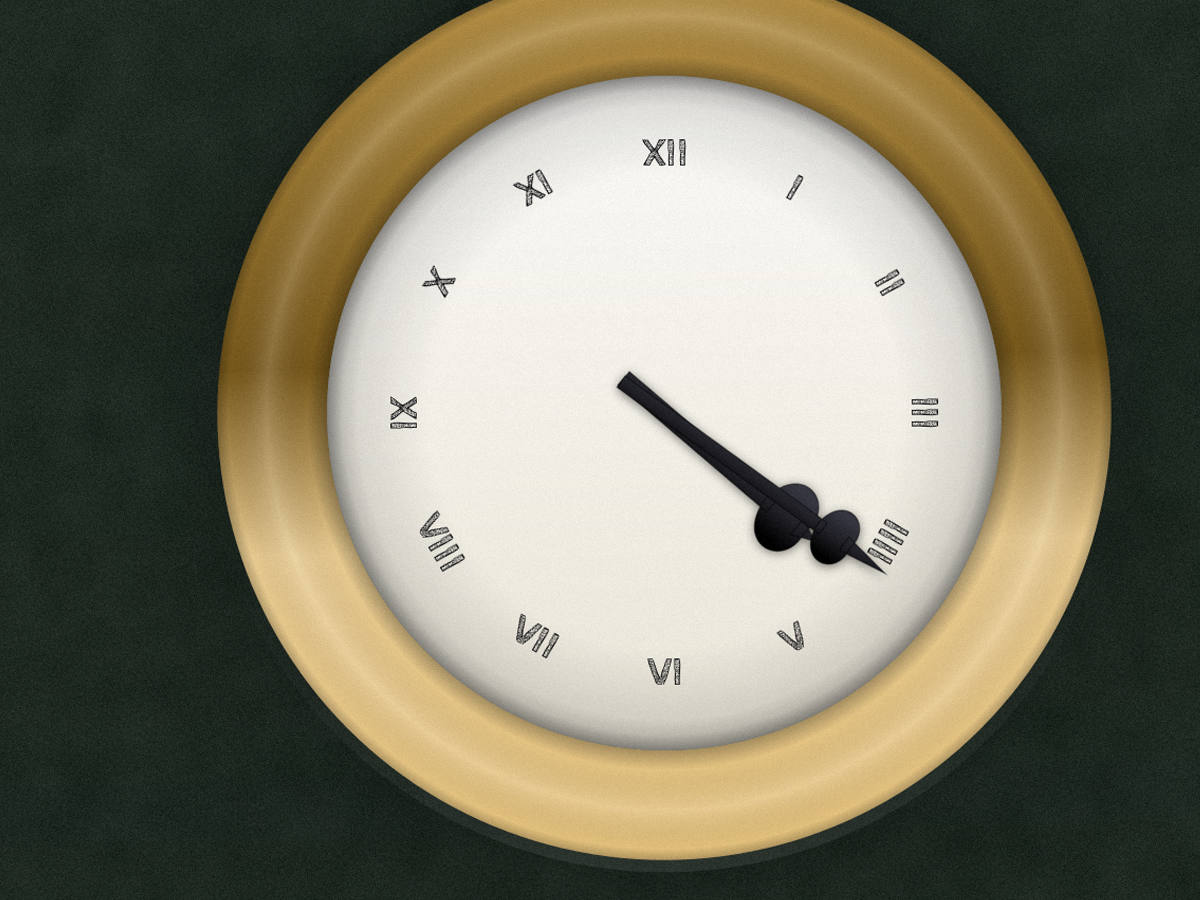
4:21
